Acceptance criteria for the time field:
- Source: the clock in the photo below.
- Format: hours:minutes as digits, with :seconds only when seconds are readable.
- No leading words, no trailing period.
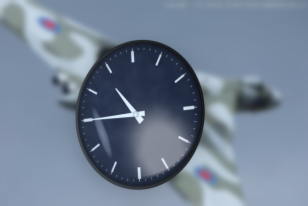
10:45
